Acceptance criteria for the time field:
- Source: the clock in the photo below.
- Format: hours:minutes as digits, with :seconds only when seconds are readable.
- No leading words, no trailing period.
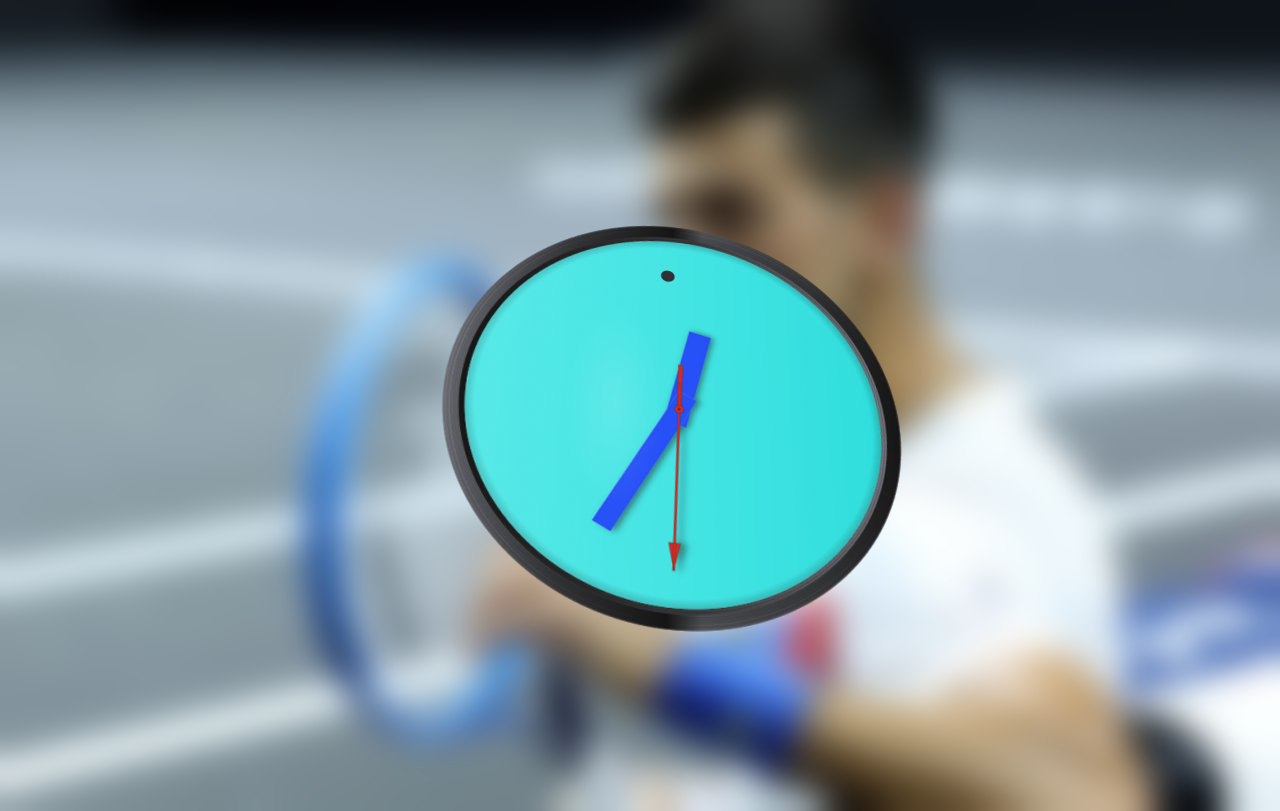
12:35:31
